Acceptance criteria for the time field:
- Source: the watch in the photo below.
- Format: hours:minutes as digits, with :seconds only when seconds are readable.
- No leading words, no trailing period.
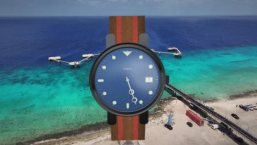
5:27
